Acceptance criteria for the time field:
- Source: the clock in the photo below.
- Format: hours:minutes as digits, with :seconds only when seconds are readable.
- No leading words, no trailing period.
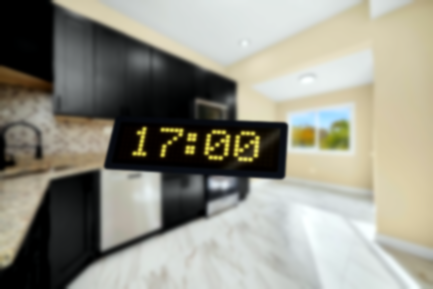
17:00
